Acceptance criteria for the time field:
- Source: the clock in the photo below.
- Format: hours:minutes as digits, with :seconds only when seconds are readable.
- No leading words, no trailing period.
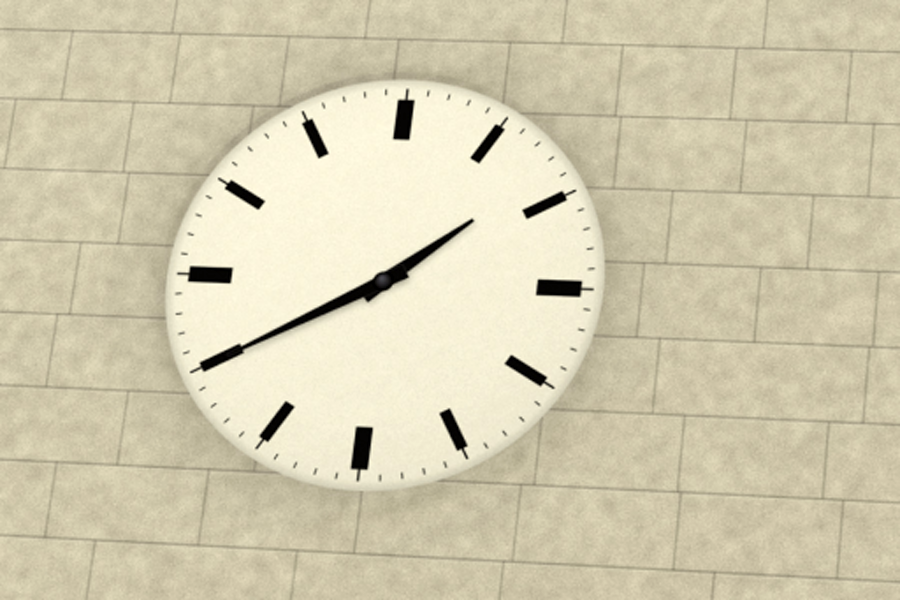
1:40
